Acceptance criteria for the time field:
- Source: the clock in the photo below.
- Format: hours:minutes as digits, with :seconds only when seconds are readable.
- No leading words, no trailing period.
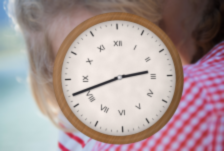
2:42
